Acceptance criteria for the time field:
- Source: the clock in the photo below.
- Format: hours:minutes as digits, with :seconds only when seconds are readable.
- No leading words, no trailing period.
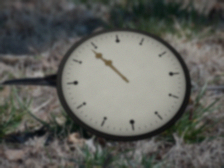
10:54
